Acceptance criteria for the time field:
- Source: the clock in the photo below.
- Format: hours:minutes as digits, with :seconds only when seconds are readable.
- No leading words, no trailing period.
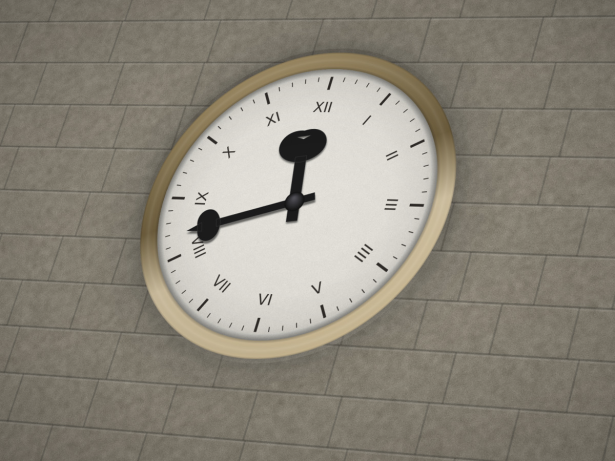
11:42
